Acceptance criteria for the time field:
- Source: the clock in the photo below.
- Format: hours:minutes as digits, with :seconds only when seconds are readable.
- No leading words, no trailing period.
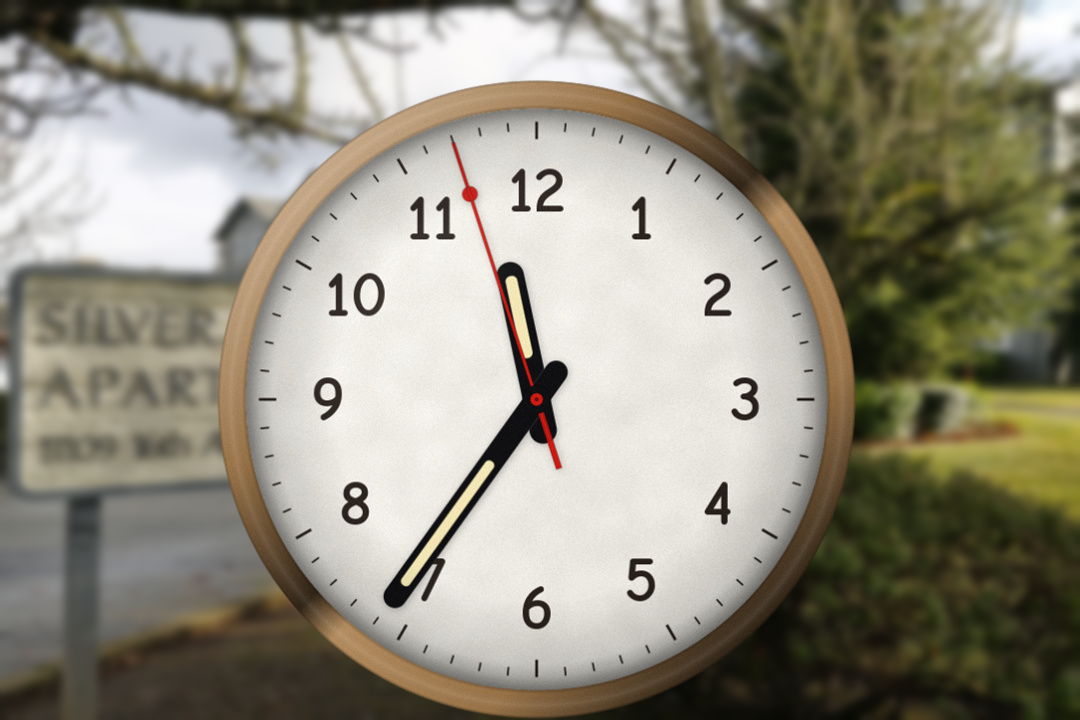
11:35:57
